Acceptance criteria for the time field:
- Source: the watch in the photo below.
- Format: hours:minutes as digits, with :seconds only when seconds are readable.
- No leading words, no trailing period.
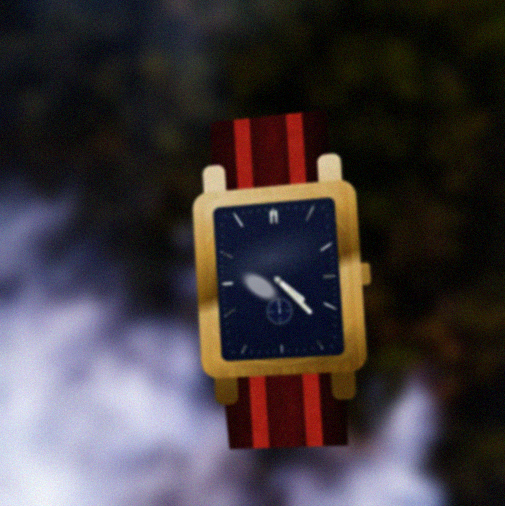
4:23
